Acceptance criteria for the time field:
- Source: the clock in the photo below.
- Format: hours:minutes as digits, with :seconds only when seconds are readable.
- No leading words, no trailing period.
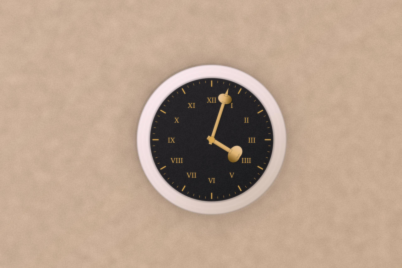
4:03
